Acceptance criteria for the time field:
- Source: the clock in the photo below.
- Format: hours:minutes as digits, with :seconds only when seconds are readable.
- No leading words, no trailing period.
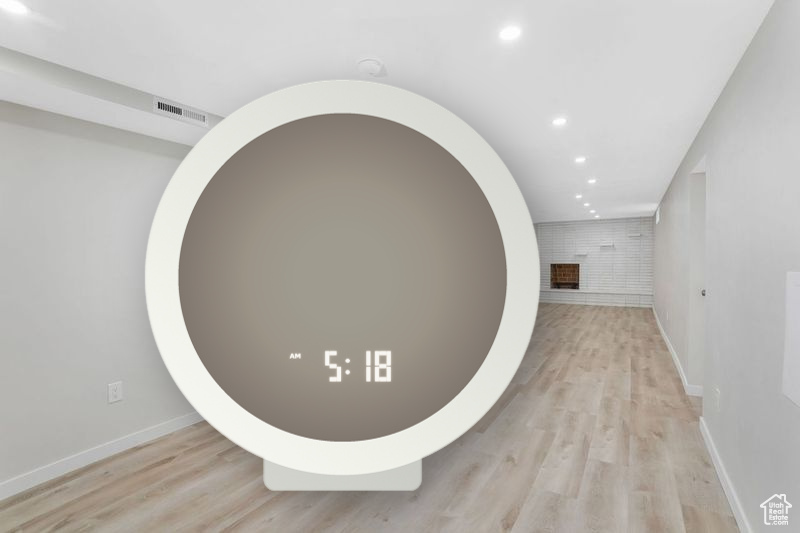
5:18
